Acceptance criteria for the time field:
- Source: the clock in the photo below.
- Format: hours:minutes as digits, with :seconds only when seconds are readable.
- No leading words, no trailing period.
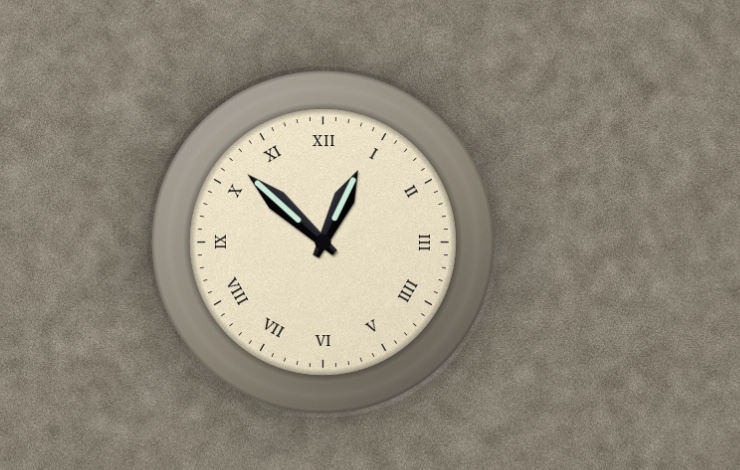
12:52
